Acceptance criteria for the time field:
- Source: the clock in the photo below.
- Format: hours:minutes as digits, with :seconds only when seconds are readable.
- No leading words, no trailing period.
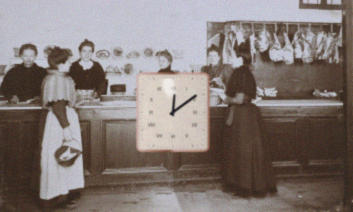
12:09
